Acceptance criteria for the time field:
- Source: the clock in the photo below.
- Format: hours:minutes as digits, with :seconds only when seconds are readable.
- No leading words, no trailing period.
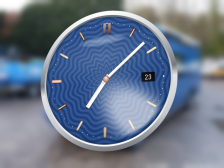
7:08
